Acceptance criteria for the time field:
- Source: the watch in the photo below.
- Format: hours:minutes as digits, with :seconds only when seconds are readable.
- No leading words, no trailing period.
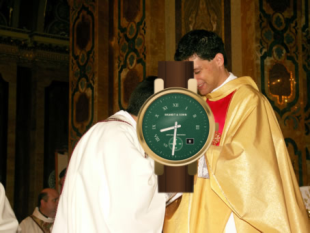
8:31
